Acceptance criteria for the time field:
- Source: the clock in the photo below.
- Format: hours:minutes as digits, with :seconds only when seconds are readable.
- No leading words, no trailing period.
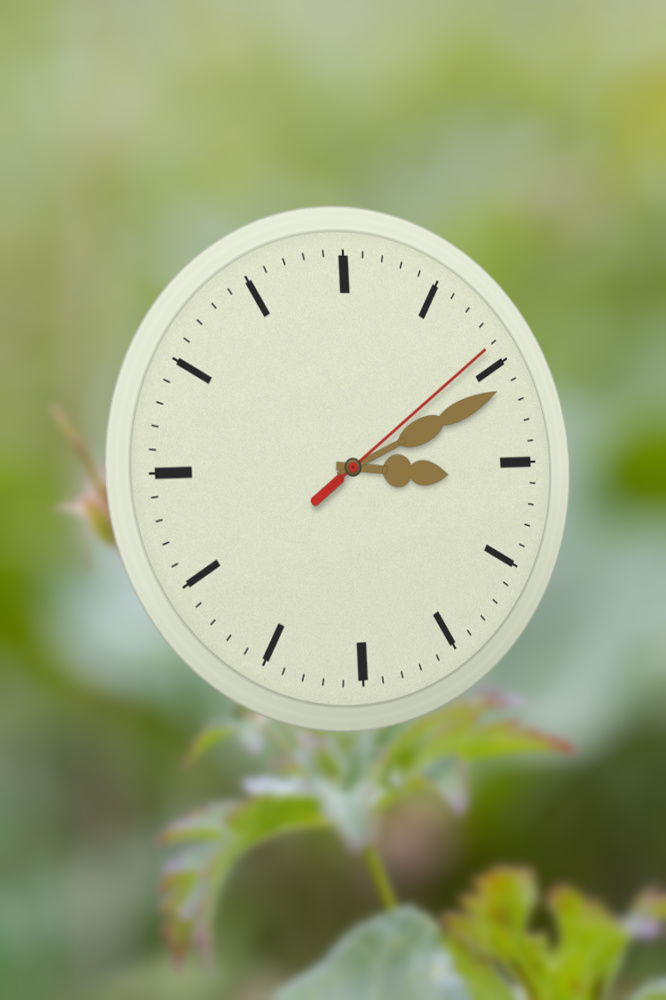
3:11:09
